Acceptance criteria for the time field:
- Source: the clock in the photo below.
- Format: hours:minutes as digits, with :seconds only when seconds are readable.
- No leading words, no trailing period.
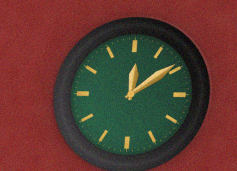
12:09
